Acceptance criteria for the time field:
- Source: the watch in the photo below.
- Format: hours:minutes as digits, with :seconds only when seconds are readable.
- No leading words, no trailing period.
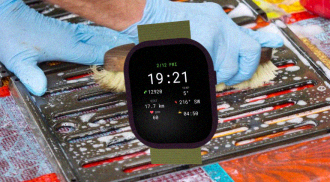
19:21
